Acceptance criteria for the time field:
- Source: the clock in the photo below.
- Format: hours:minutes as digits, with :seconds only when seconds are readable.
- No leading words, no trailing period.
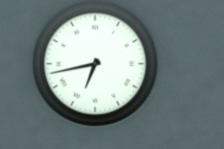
6:43
